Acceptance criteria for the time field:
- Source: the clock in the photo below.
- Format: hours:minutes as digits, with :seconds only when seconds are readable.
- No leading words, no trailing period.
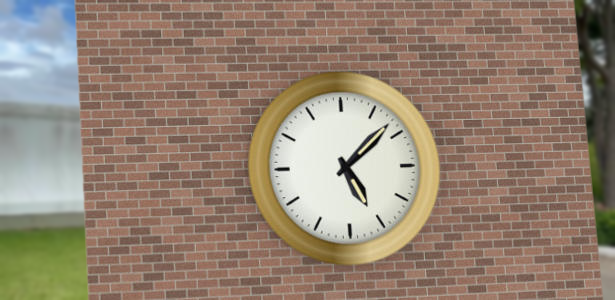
5:08
